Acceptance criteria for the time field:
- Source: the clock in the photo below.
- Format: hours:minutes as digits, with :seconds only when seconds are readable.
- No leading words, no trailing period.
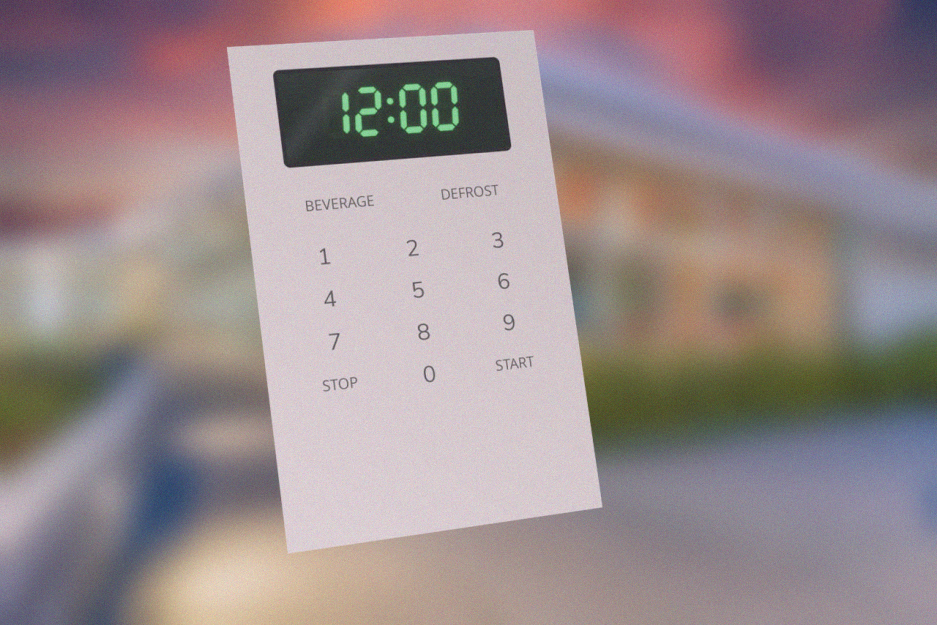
12:00
